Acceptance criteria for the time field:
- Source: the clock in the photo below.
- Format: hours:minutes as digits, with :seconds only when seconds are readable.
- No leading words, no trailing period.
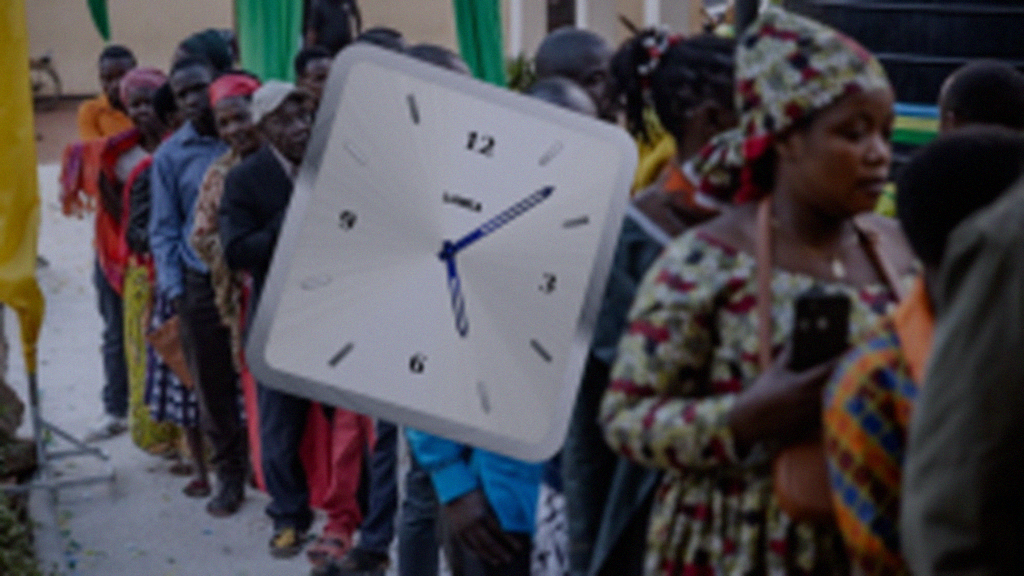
5:07
